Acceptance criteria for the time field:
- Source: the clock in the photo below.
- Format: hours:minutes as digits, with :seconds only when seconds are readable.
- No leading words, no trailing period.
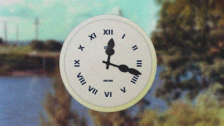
12:18
